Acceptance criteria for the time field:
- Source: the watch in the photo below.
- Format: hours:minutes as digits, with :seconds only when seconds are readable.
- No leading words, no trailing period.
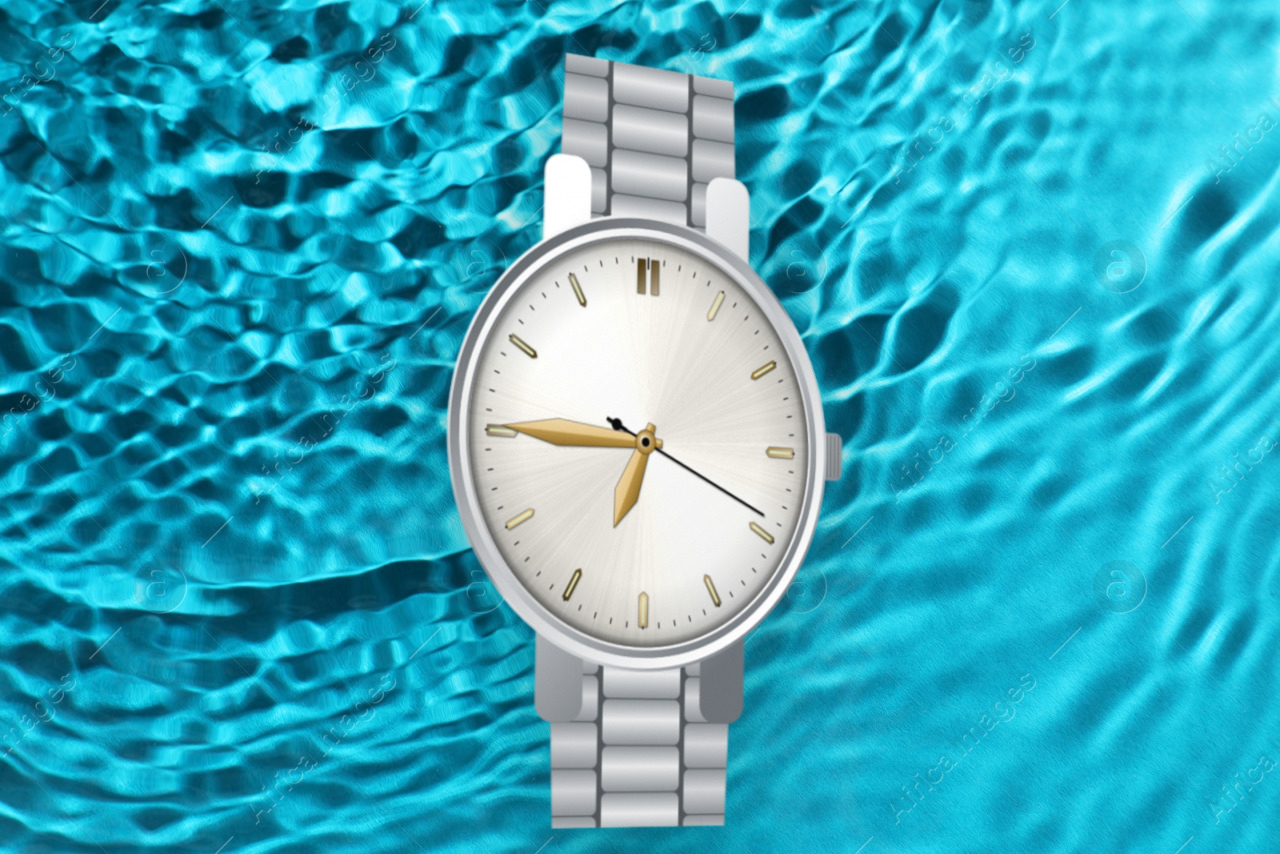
6:45:19
